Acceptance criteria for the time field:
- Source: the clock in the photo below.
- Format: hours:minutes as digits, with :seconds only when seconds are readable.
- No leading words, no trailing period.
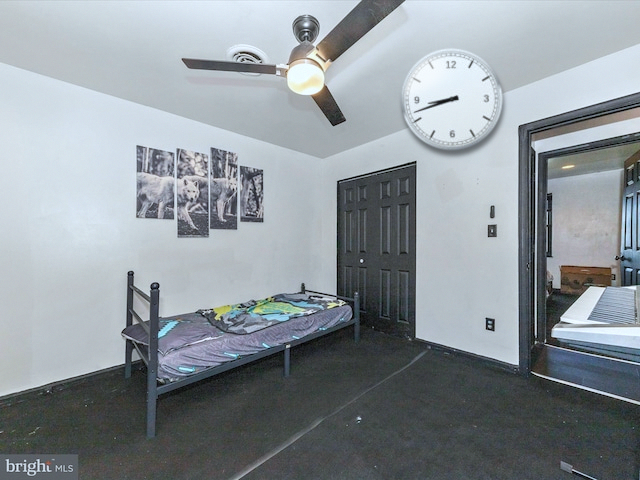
8:42
